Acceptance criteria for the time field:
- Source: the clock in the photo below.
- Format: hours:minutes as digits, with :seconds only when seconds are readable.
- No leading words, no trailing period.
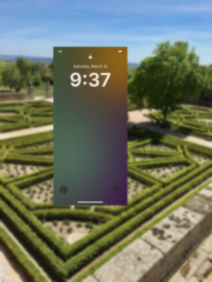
9:37
